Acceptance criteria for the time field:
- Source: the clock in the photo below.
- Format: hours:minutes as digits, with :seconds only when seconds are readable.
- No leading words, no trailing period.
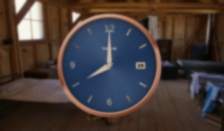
8:00
